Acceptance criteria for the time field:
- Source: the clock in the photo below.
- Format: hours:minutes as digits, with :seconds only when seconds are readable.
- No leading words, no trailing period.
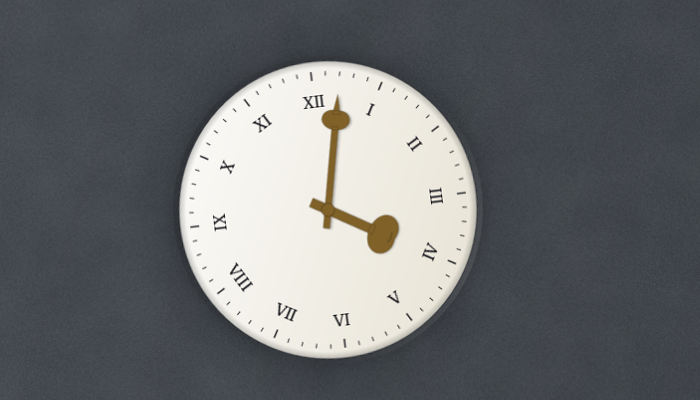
4:02
